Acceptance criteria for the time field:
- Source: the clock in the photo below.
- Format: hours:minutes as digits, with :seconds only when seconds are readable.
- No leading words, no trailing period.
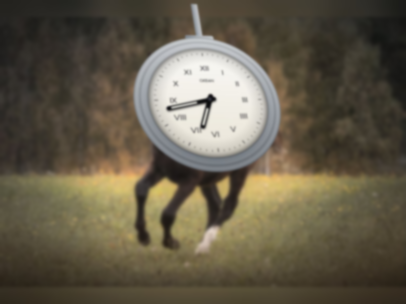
6:43
